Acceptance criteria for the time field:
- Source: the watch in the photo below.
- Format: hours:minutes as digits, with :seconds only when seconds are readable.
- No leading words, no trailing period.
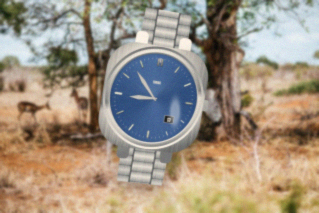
8:53
